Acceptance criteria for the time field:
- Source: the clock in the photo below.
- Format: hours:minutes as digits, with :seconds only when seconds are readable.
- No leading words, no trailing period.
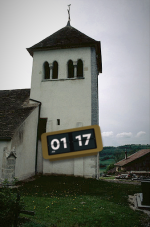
1:17
